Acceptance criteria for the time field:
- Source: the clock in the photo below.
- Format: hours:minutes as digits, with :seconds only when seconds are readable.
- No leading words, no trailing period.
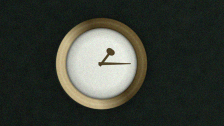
1:15
